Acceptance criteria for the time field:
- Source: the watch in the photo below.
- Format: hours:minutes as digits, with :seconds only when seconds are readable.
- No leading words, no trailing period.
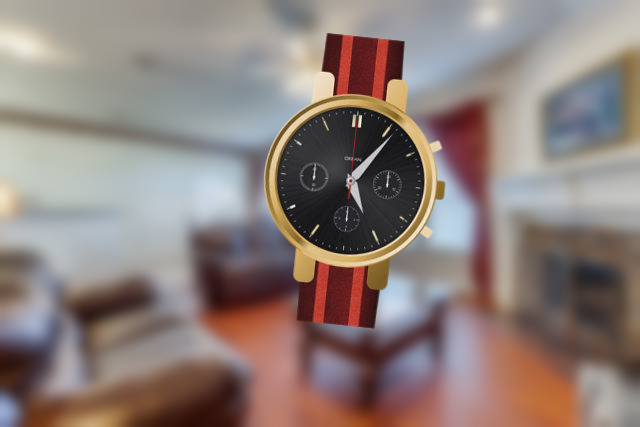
5:06
